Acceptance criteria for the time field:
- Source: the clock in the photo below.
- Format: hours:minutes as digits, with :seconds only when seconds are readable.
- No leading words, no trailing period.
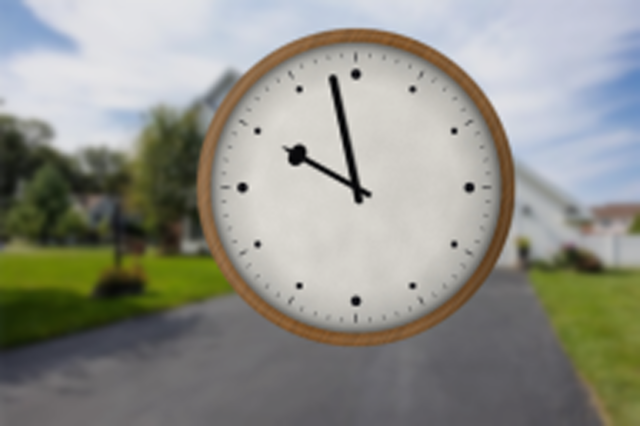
9:58
